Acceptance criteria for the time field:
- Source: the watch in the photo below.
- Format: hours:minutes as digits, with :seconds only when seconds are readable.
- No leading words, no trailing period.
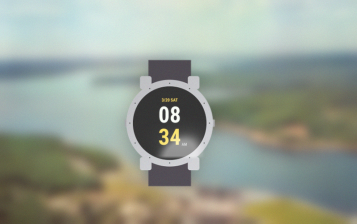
8:34
